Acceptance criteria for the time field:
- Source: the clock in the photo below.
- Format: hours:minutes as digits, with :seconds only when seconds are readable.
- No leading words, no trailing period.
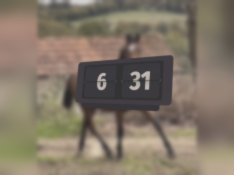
6:31
